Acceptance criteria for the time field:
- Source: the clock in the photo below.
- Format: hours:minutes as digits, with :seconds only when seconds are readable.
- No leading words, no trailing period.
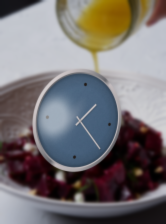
1:22
